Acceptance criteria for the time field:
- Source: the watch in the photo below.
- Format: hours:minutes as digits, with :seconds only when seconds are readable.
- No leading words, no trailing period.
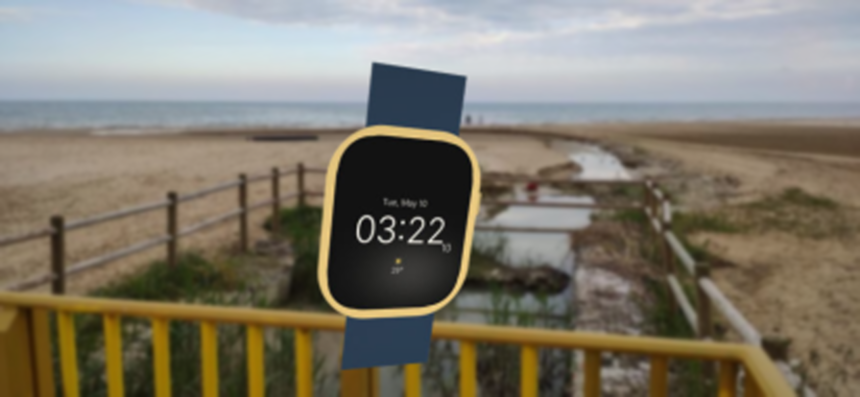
3:22
